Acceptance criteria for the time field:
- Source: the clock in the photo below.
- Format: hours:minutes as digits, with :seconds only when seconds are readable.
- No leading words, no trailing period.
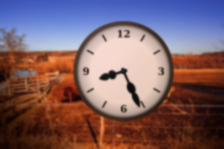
8:26
